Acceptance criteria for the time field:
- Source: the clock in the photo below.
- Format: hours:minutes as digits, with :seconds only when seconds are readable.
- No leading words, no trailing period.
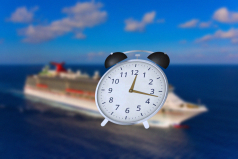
12:17
